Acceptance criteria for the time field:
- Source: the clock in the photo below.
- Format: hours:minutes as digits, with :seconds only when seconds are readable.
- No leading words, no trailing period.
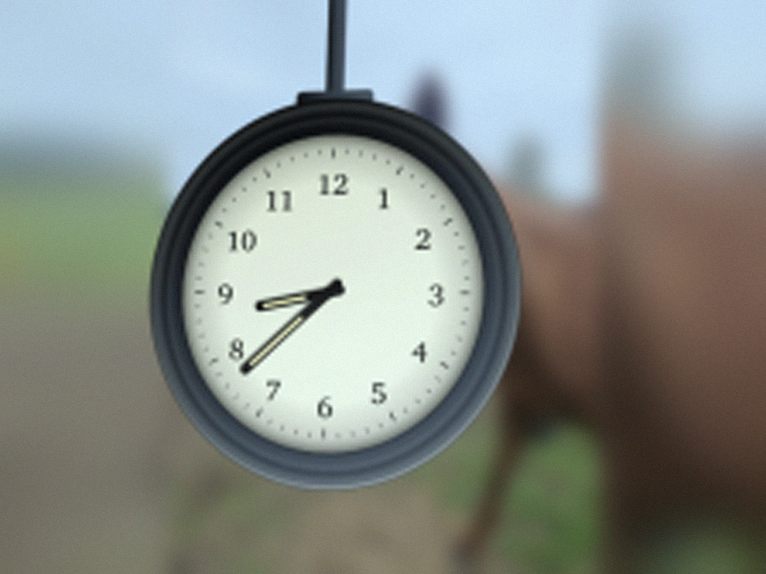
8:38
